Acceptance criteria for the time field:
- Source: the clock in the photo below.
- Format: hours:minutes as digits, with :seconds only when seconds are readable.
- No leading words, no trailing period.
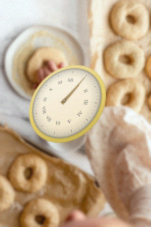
1:05
